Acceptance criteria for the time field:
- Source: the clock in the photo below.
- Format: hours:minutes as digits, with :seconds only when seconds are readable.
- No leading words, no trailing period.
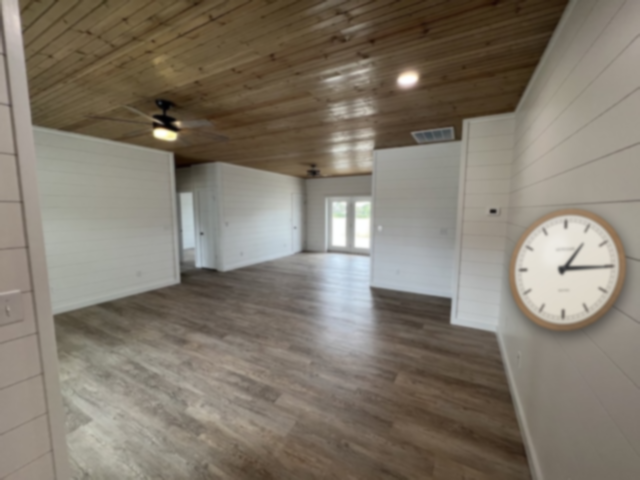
1:15
